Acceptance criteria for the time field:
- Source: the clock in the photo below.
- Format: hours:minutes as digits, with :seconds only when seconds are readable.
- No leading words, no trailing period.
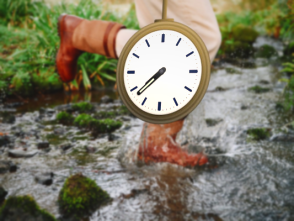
7:38
